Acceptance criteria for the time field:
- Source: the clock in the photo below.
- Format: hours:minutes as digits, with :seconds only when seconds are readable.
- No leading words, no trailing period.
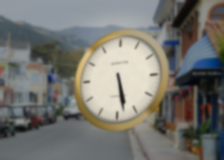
5:28
